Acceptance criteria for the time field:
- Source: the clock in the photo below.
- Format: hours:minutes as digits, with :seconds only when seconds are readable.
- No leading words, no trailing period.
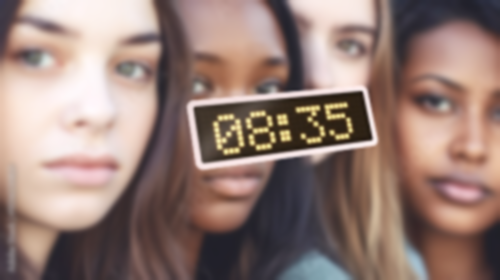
8:35
